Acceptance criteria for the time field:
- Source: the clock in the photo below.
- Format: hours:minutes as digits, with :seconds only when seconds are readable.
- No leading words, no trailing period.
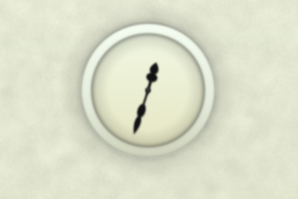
12:33
